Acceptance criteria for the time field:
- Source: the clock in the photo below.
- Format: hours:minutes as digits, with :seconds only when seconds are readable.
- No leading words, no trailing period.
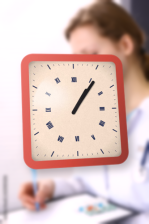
1:06
